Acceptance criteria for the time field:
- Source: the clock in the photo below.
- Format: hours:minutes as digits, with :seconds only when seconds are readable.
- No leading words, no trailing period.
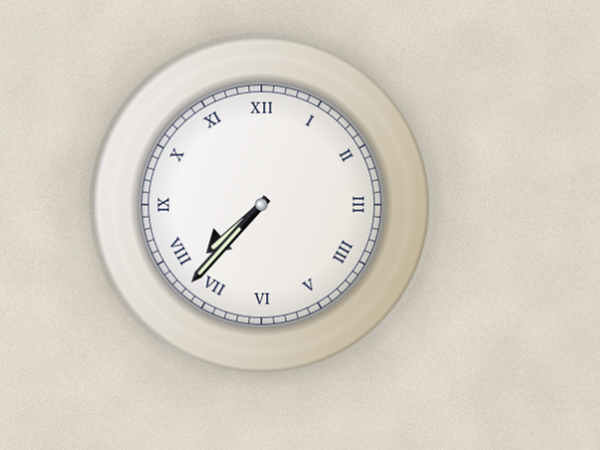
7:37
